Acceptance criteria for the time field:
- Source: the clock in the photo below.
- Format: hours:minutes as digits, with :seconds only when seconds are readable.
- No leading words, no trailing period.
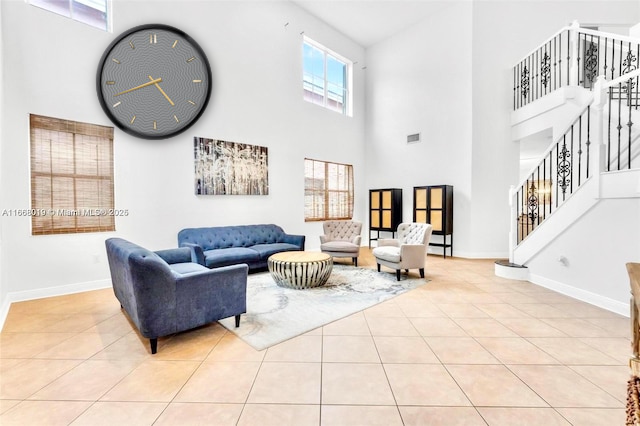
4:42
